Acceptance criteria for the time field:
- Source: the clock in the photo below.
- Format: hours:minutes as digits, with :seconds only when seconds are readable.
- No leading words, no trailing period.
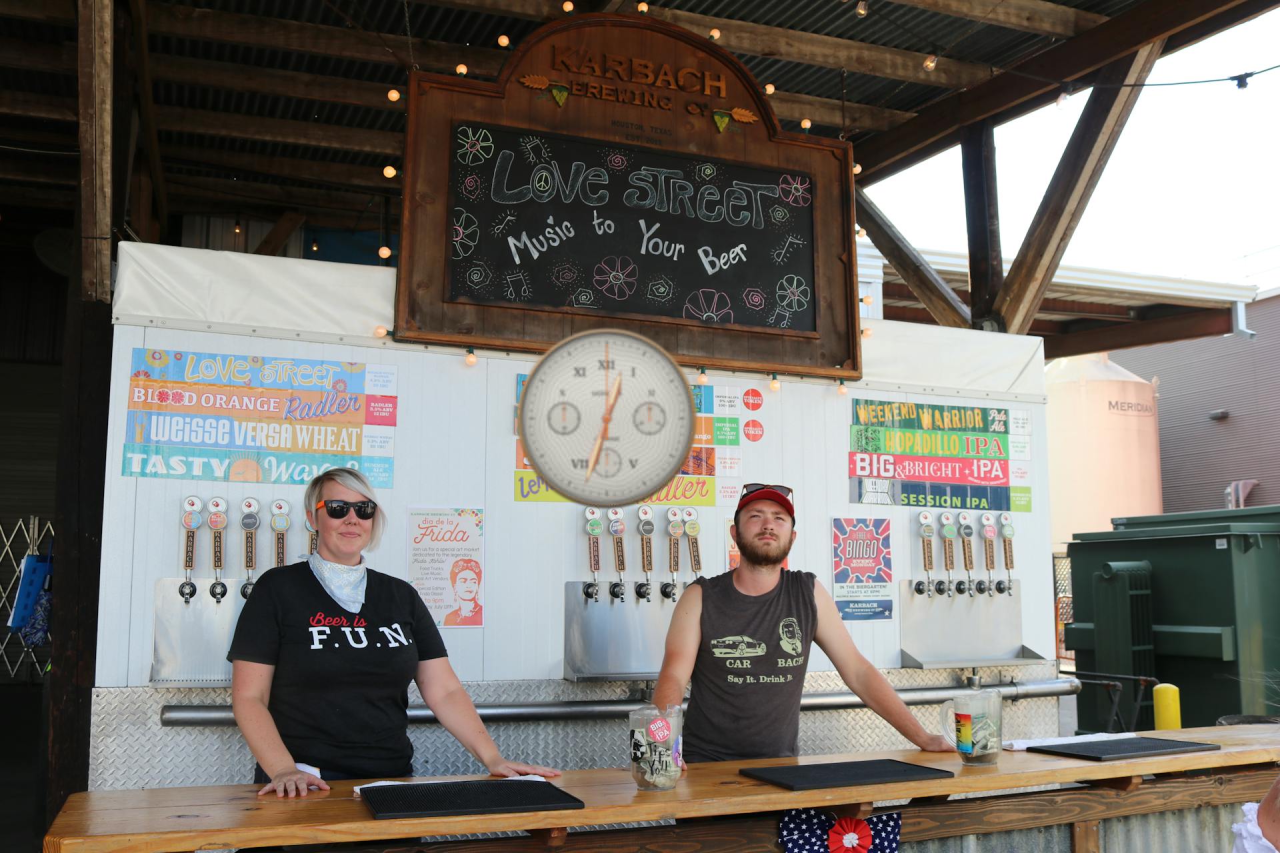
12:33
